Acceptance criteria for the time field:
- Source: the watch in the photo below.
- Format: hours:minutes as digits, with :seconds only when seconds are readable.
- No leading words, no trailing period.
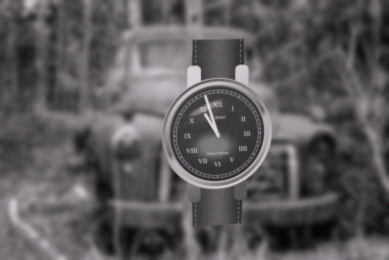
10:57
